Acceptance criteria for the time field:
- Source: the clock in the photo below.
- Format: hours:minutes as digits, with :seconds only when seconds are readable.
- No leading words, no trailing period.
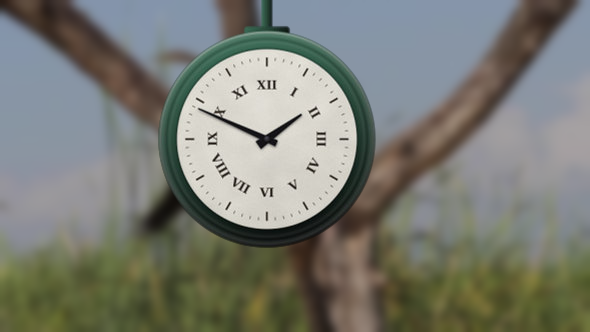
1:49
